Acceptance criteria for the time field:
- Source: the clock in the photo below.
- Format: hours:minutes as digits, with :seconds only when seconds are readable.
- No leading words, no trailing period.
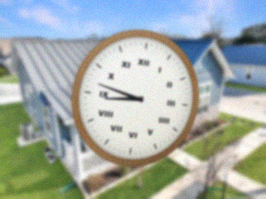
8:47
